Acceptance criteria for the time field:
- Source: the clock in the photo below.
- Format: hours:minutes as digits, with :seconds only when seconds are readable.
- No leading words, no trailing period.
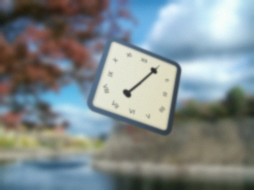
7:05
